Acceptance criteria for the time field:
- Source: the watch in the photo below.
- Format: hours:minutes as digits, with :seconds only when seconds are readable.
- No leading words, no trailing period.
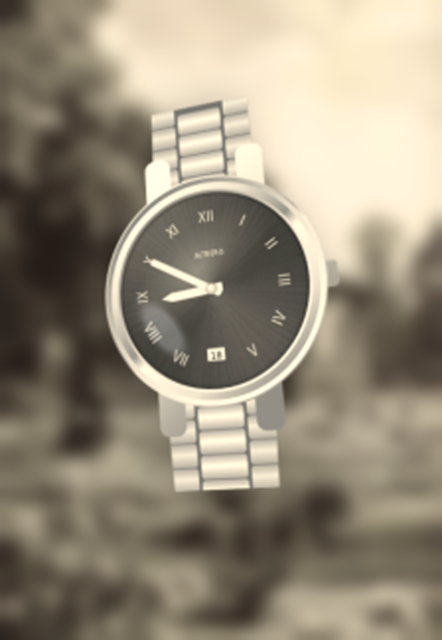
8:50
